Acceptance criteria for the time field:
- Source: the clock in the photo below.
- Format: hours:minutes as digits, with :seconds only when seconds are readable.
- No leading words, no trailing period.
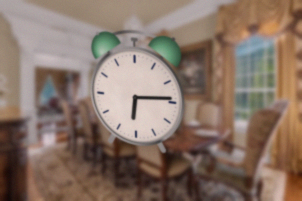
6:14
